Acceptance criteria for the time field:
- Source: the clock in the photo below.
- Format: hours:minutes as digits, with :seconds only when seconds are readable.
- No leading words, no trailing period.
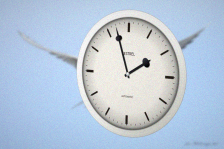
1:57
